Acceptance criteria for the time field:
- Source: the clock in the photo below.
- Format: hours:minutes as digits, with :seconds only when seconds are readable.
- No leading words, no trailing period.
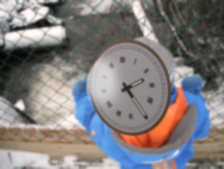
2:25
